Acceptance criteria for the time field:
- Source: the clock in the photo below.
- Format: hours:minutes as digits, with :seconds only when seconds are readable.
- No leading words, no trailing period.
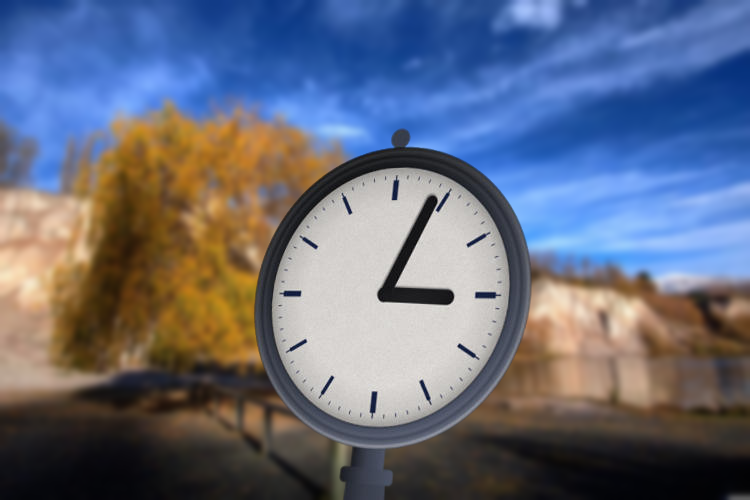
3:04
